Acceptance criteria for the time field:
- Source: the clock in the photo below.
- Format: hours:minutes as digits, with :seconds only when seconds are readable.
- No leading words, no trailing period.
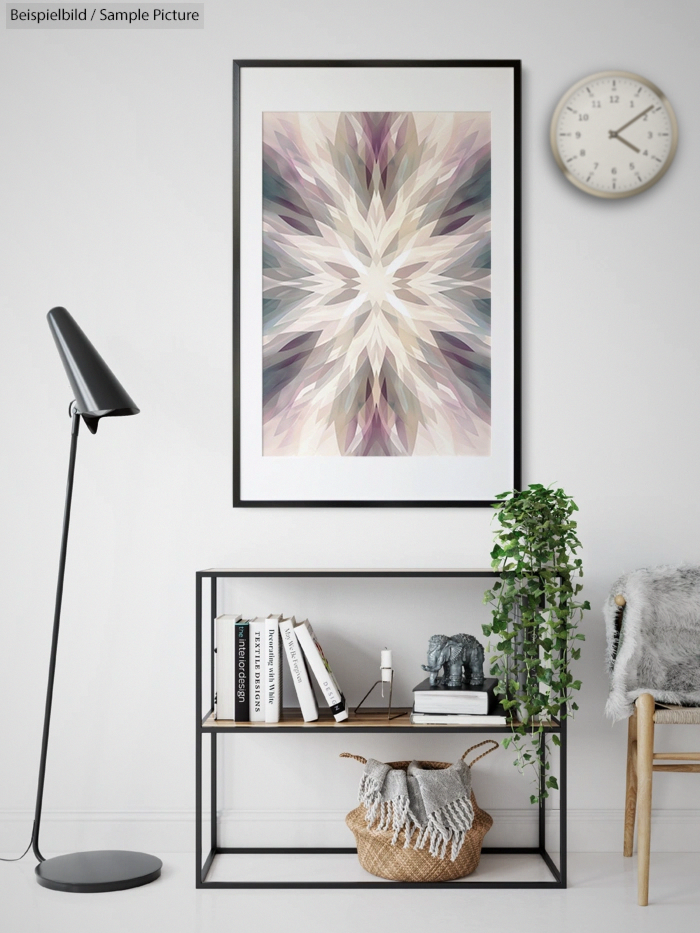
4:09
